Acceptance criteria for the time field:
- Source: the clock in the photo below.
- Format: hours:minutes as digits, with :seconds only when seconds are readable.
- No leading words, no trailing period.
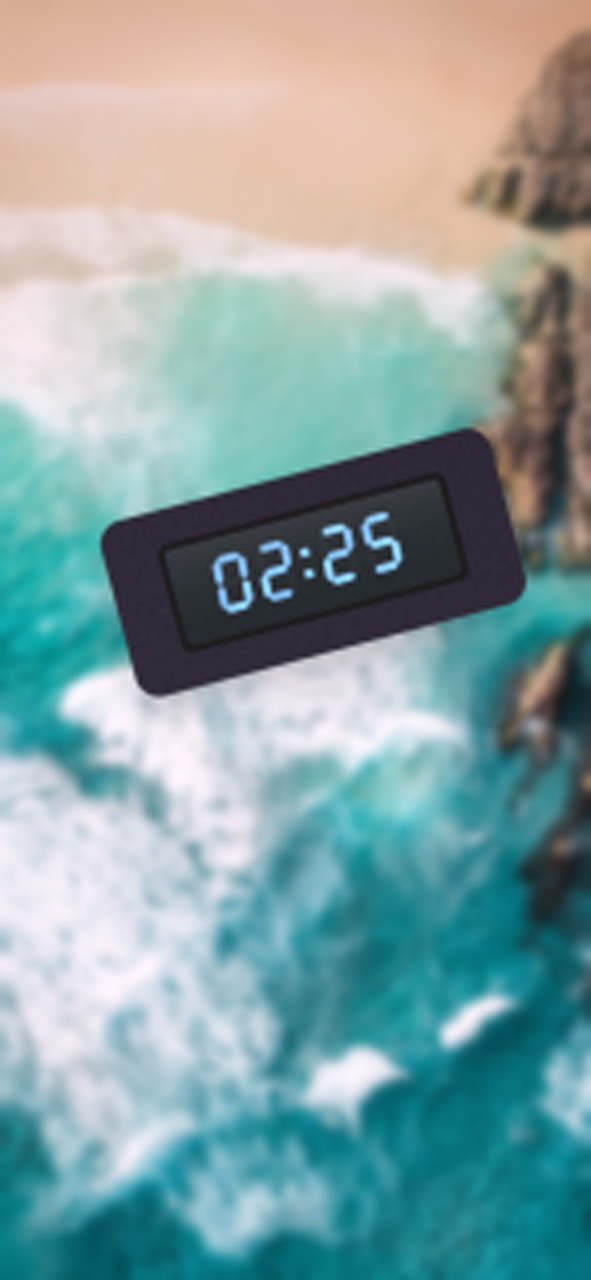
2:25
